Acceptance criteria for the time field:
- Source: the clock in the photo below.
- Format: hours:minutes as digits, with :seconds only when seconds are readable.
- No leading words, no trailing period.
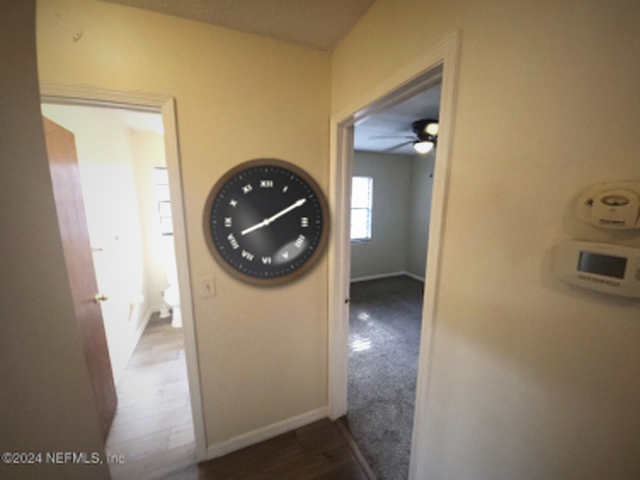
8:10
